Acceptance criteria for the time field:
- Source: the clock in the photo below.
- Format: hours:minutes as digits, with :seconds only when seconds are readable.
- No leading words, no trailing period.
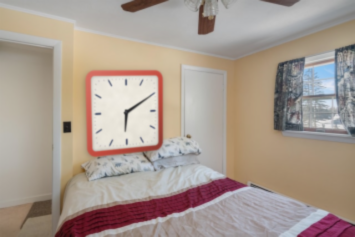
6:10
